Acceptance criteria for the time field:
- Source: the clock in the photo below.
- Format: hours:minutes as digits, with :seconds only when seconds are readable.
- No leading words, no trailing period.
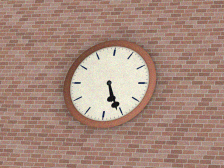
5:26
